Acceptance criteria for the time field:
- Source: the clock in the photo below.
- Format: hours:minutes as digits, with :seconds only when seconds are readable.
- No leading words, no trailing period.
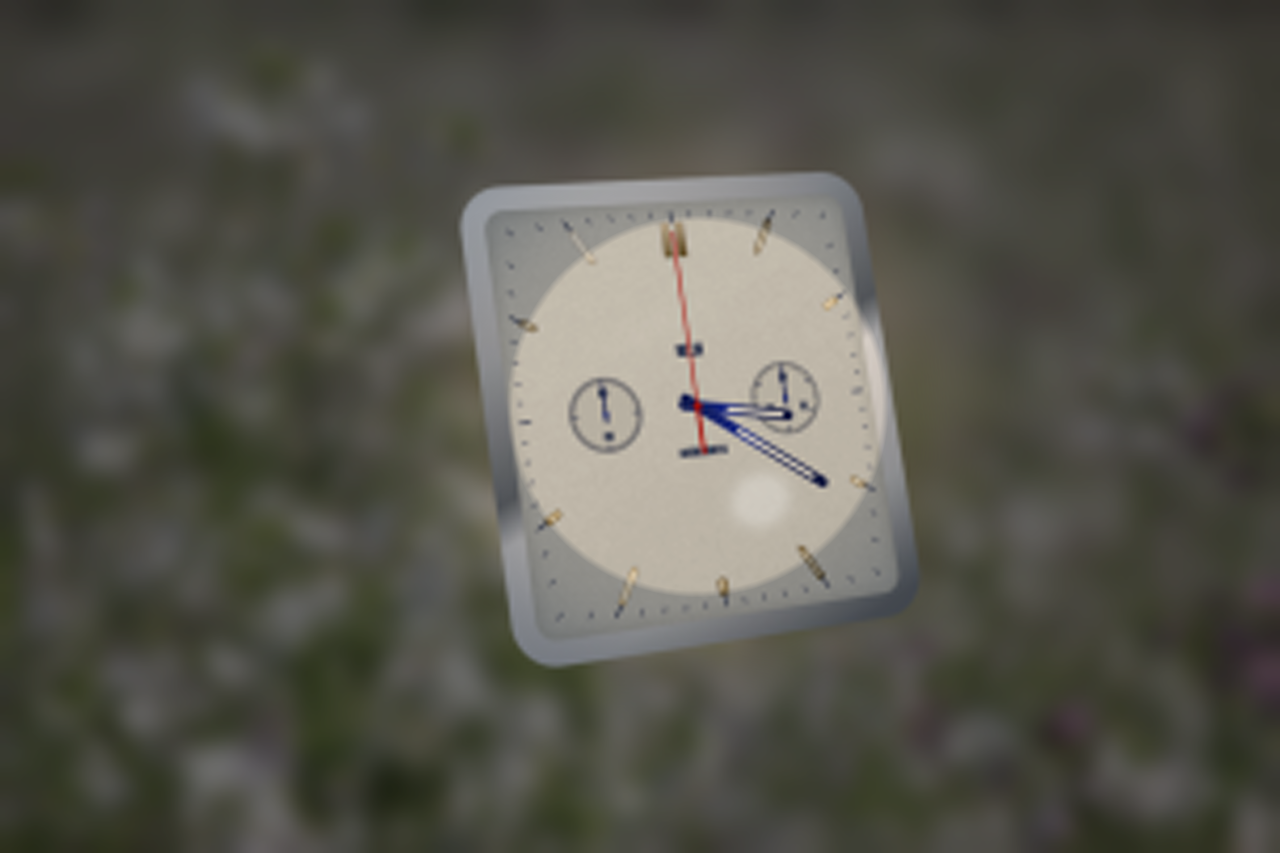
3:21
